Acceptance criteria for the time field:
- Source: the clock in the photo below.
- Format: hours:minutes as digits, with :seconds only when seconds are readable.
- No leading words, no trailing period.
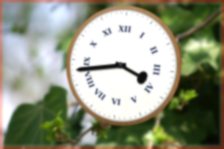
3:43
